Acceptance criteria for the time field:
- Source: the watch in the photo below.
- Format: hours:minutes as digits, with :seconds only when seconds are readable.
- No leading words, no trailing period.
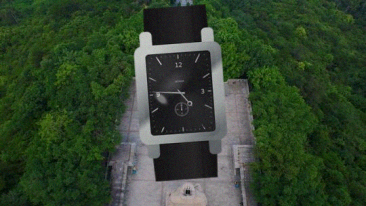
4:46
